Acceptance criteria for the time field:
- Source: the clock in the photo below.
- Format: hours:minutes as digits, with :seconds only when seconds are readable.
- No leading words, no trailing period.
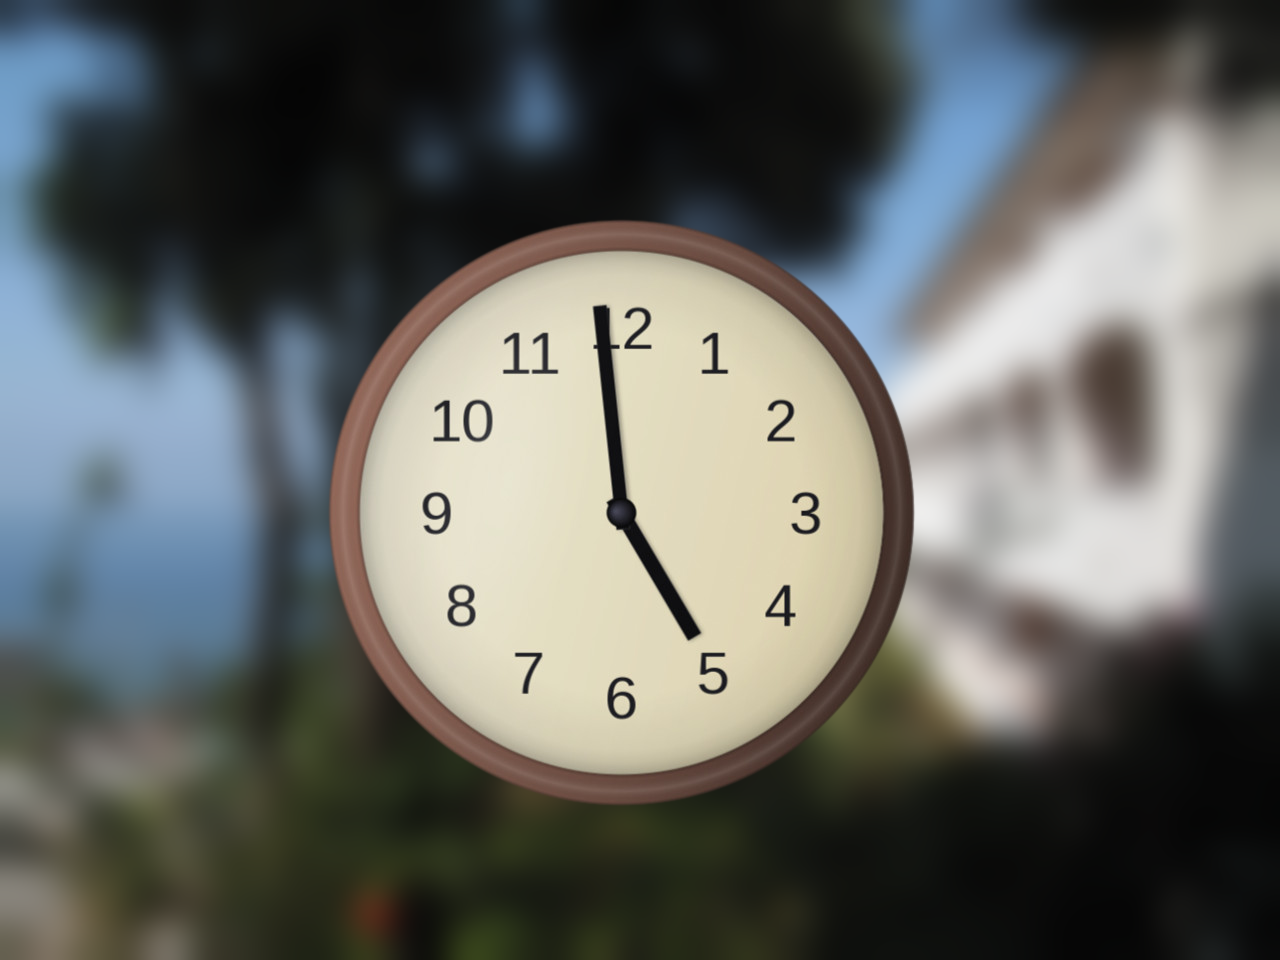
4:59
